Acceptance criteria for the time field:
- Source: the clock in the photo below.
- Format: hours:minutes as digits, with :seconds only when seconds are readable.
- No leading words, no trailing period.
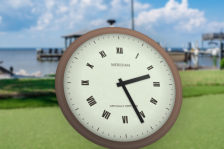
2:26
